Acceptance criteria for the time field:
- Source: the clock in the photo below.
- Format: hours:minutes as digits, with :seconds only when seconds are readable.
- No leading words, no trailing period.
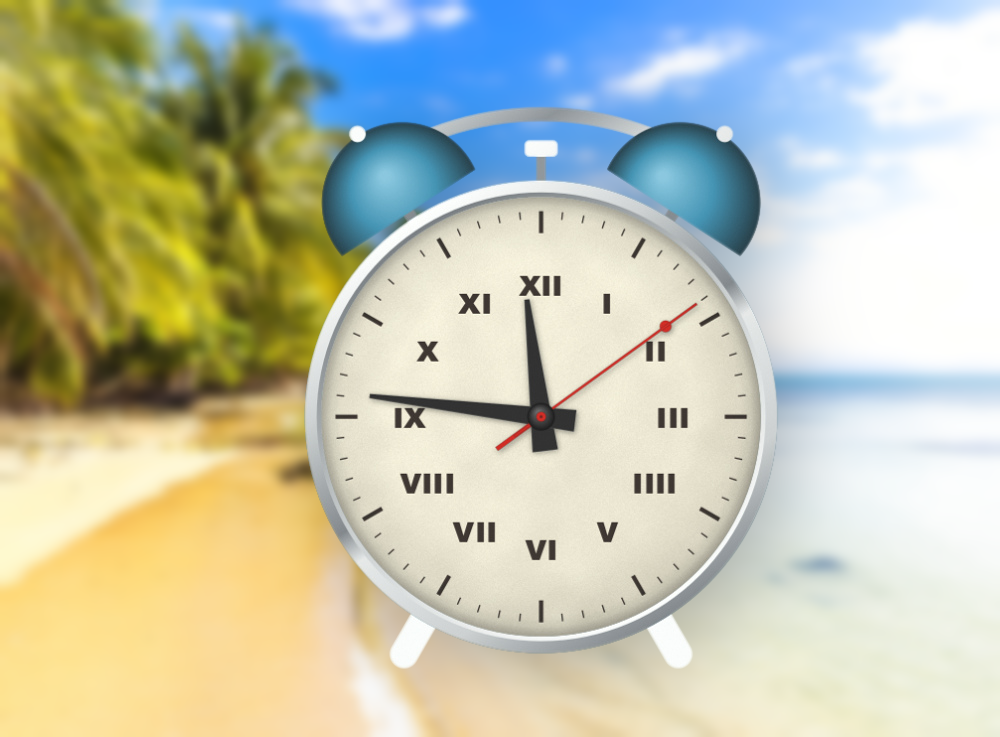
11:46:09
